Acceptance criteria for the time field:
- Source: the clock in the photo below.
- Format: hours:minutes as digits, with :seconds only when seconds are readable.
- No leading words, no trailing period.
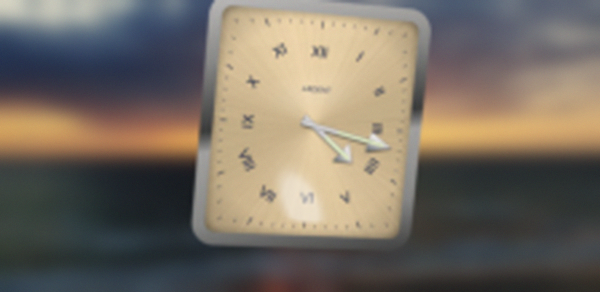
4:17
